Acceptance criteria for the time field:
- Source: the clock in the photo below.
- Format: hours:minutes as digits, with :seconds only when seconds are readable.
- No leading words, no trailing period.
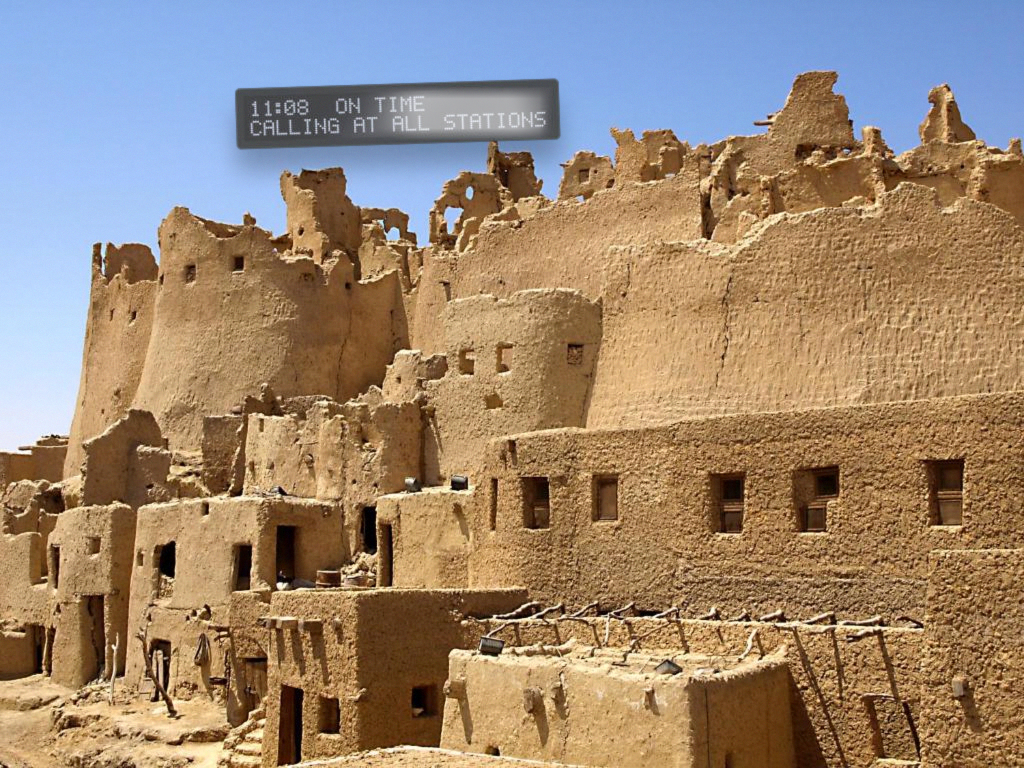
11:08
